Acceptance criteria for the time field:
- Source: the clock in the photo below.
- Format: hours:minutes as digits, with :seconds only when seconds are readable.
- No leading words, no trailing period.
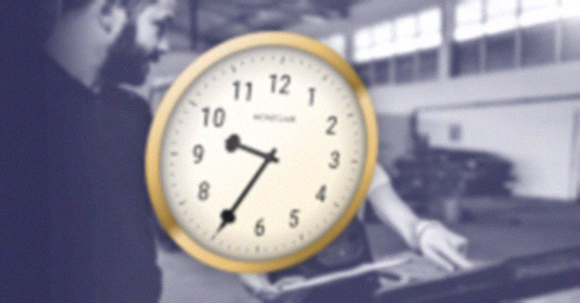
9:35
